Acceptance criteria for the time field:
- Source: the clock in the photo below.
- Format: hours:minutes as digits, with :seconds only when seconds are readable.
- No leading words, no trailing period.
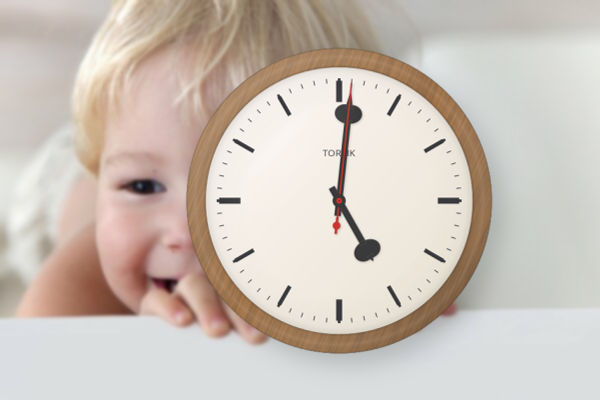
5:01:01
